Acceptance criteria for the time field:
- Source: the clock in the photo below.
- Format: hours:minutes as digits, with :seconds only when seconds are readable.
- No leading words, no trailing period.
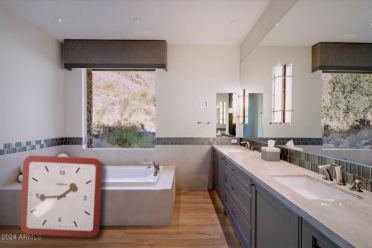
1:44
